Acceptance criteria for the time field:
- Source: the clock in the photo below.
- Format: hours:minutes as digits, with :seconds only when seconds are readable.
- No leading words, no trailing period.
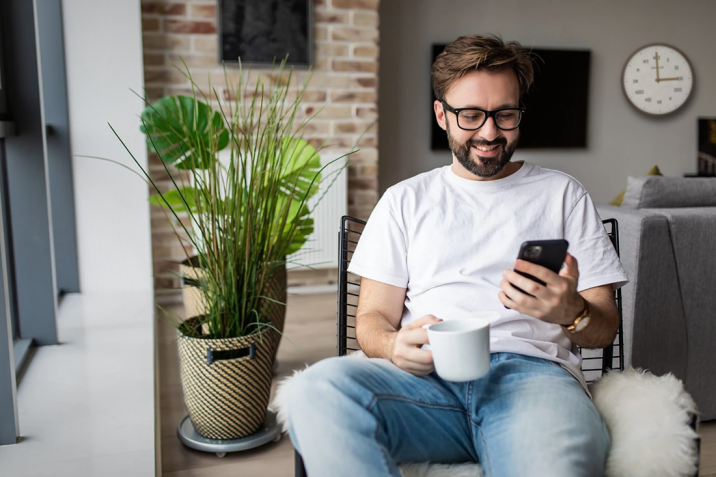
3:00
